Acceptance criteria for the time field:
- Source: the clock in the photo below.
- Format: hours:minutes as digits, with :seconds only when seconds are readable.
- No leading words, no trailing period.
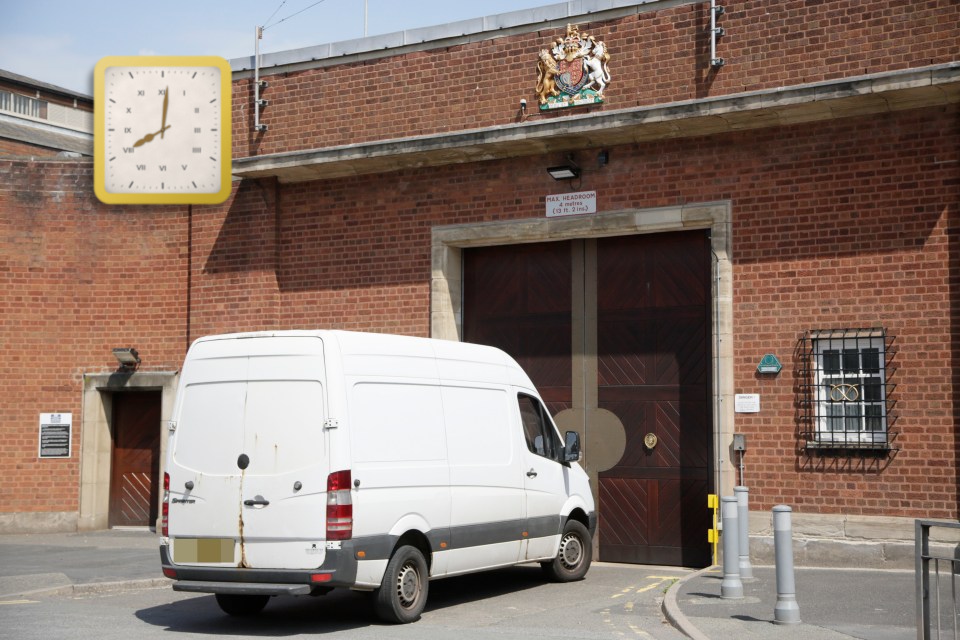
8:01
